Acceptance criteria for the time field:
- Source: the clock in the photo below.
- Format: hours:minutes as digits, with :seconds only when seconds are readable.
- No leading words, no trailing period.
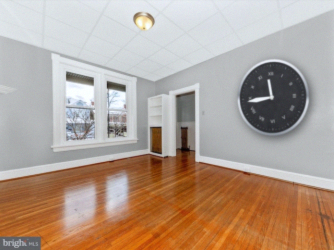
11:44
